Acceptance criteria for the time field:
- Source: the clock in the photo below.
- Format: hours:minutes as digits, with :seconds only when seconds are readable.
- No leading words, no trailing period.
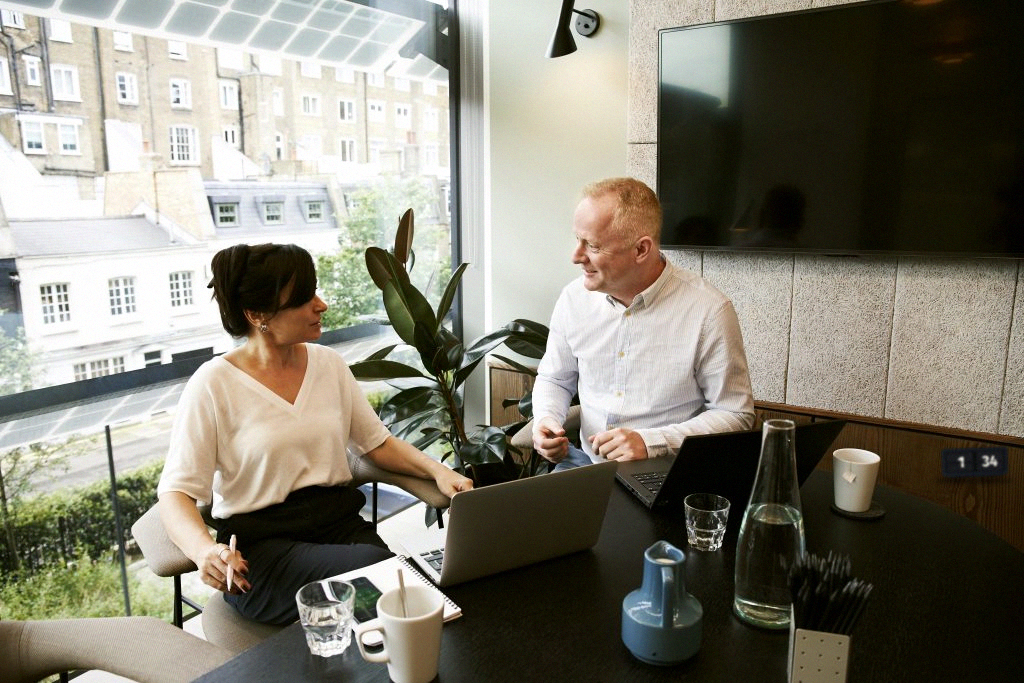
1:34
